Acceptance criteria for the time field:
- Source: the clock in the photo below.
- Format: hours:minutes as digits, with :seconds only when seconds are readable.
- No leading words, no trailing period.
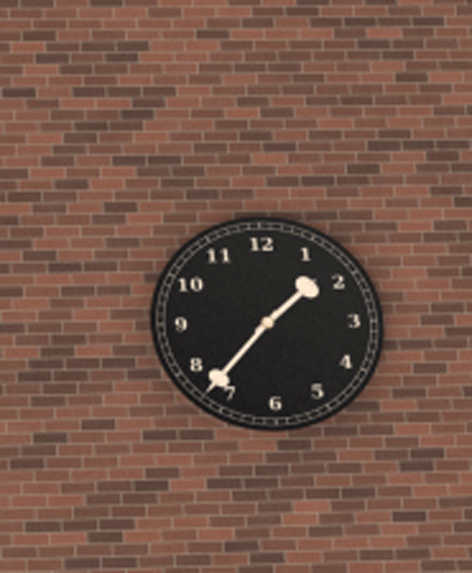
1:37
